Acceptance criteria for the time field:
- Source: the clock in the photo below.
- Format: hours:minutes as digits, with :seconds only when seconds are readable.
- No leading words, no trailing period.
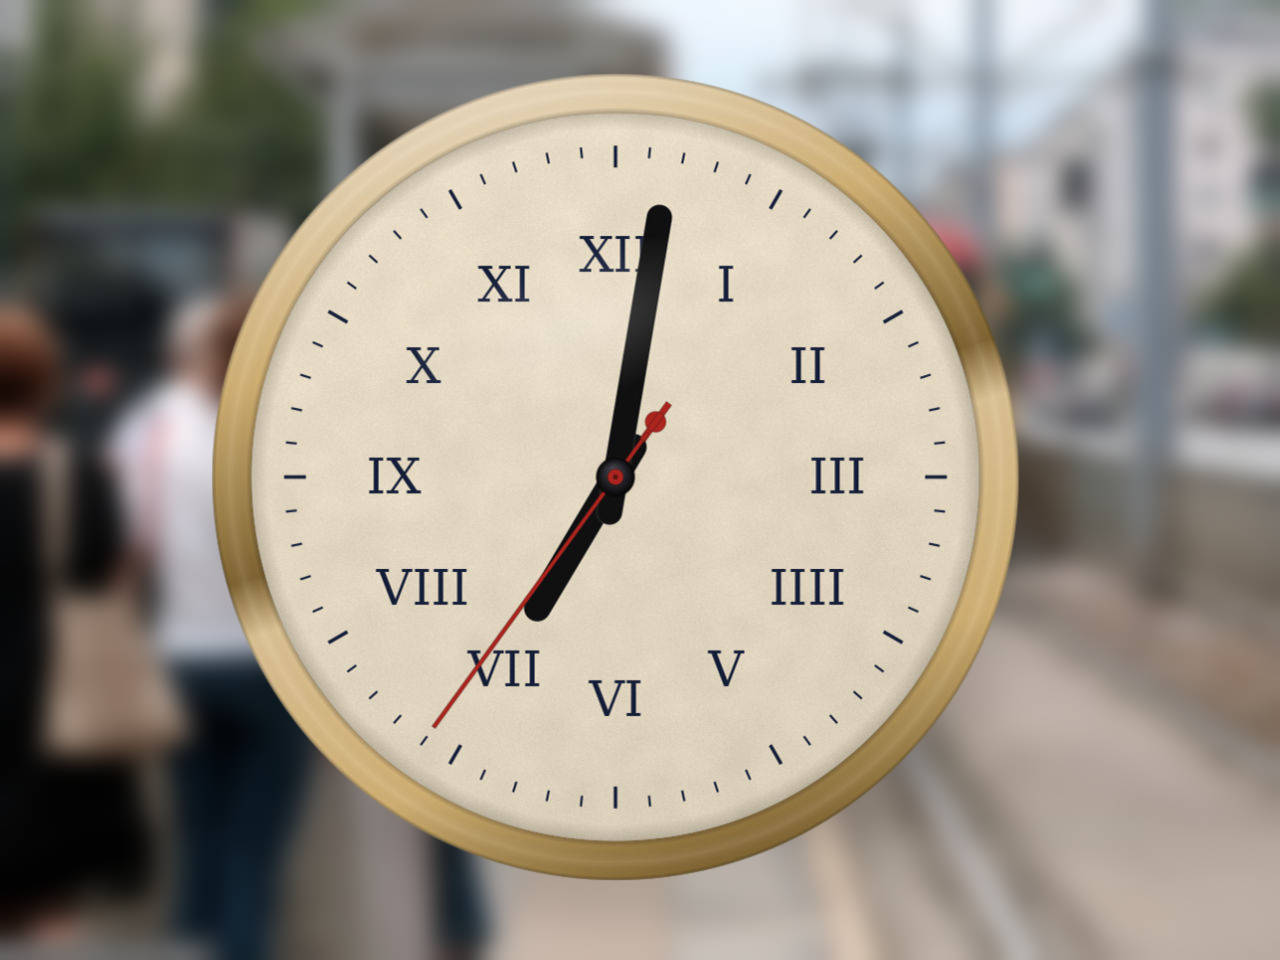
7:01:36
